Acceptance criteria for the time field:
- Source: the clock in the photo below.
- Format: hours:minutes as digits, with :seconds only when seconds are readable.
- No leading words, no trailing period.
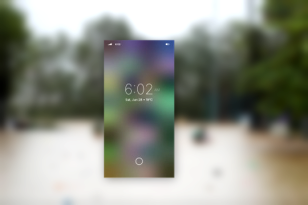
6:02
